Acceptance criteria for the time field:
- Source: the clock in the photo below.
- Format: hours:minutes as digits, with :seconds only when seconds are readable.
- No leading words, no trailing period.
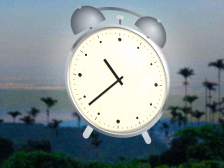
10:38
